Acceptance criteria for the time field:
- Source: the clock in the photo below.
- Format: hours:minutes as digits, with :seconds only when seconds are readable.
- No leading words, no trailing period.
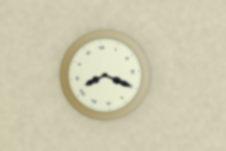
8:20
